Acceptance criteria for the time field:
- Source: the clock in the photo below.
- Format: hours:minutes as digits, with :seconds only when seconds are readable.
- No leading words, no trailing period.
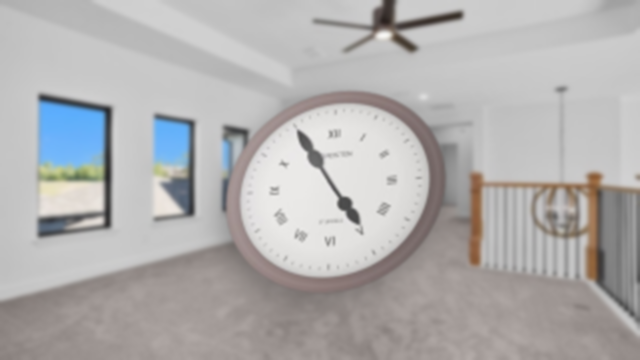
4:55
